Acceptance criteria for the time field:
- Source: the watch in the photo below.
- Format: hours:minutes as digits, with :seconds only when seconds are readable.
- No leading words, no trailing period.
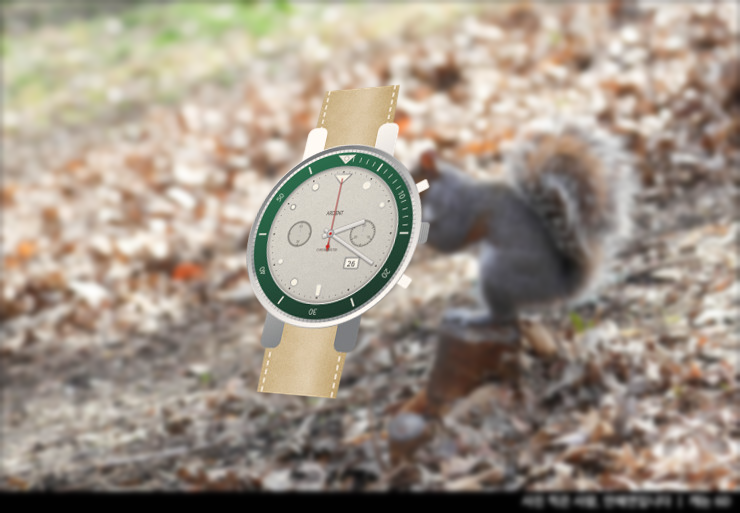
2:20
